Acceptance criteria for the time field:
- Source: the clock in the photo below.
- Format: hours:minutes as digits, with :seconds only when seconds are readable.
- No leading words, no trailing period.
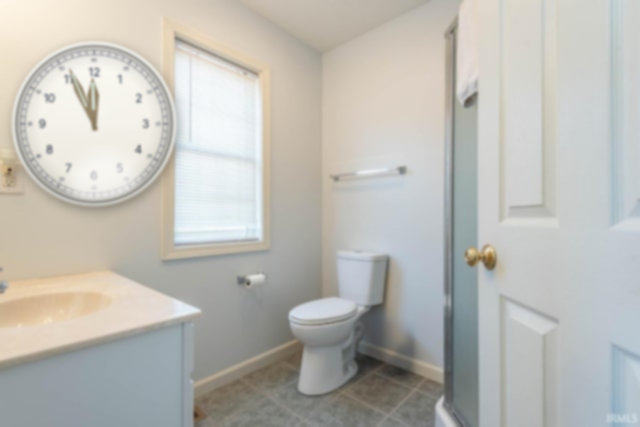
11:56
